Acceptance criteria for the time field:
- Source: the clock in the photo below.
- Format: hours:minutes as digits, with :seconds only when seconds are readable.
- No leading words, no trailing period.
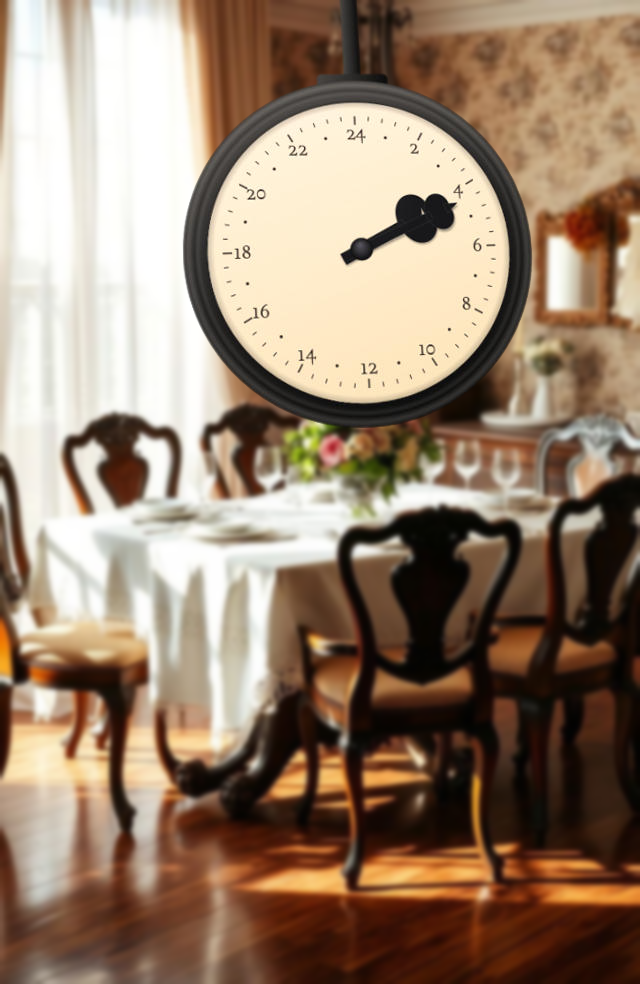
4:11
